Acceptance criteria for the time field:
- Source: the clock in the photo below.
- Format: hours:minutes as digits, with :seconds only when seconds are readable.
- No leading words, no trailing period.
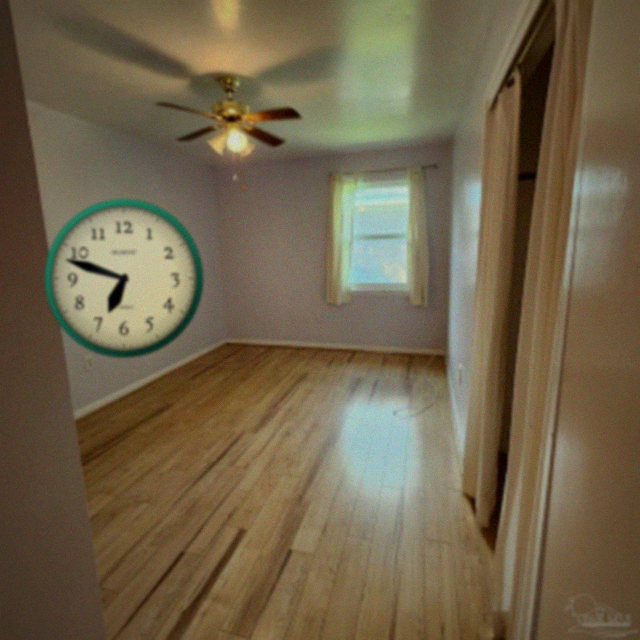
6:48
